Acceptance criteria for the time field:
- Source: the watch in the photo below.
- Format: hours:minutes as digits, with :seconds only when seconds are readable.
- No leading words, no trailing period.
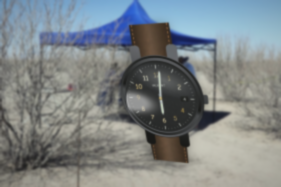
6:01
